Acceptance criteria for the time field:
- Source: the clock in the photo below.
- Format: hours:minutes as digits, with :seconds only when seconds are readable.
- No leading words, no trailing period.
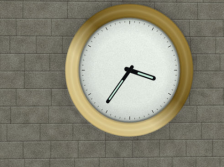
3:36
